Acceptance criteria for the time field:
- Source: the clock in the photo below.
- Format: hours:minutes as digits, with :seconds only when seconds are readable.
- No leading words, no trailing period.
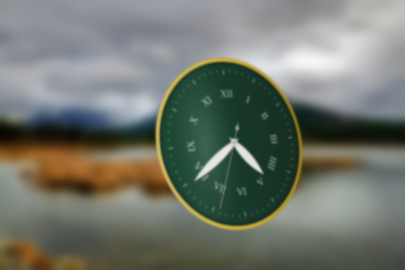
4:39:34
